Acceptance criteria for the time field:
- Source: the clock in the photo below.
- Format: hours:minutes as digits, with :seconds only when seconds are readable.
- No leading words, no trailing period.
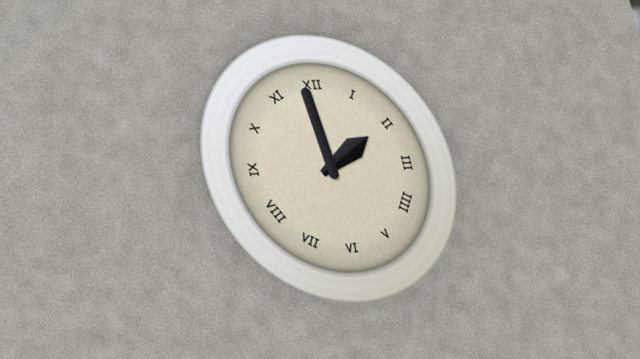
1:59
